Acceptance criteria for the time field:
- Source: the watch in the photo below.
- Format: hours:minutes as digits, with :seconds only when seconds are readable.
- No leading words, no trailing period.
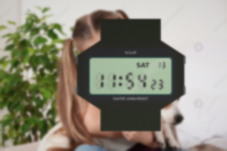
11:54:23
